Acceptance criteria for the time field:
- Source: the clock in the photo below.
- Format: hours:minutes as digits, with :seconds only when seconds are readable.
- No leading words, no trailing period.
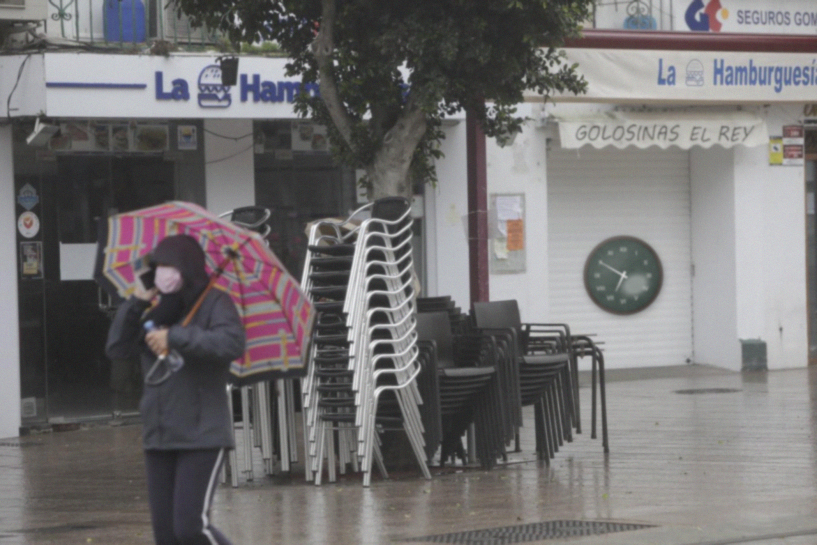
6:50
